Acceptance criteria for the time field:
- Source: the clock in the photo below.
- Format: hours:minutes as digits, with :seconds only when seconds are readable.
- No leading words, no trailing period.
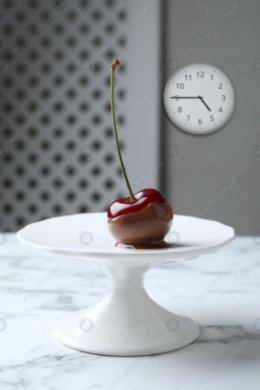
4:45
